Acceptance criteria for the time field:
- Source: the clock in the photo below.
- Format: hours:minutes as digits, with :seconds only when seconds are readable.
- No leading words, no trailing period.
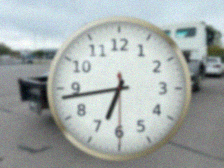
6:43:30
